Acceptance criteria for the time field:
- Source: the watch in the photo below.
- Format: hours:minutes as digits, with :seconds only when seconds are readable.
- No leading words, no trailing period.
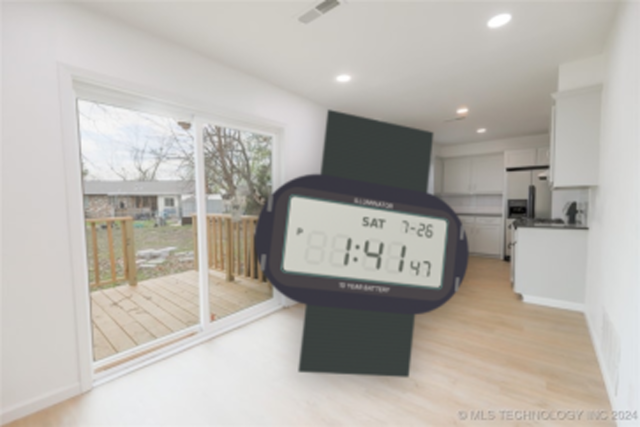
1:41:47
